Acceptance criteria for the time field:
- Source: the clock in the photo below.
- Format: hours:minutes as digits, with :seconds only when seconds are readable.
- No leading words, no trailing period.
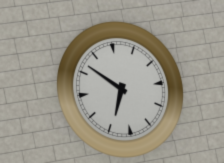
6:52
